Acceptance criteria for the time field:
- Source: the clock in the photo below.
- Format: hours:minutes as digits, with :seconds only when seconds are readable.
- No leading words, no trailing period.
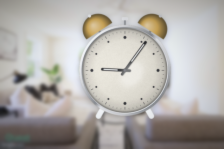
9:06
